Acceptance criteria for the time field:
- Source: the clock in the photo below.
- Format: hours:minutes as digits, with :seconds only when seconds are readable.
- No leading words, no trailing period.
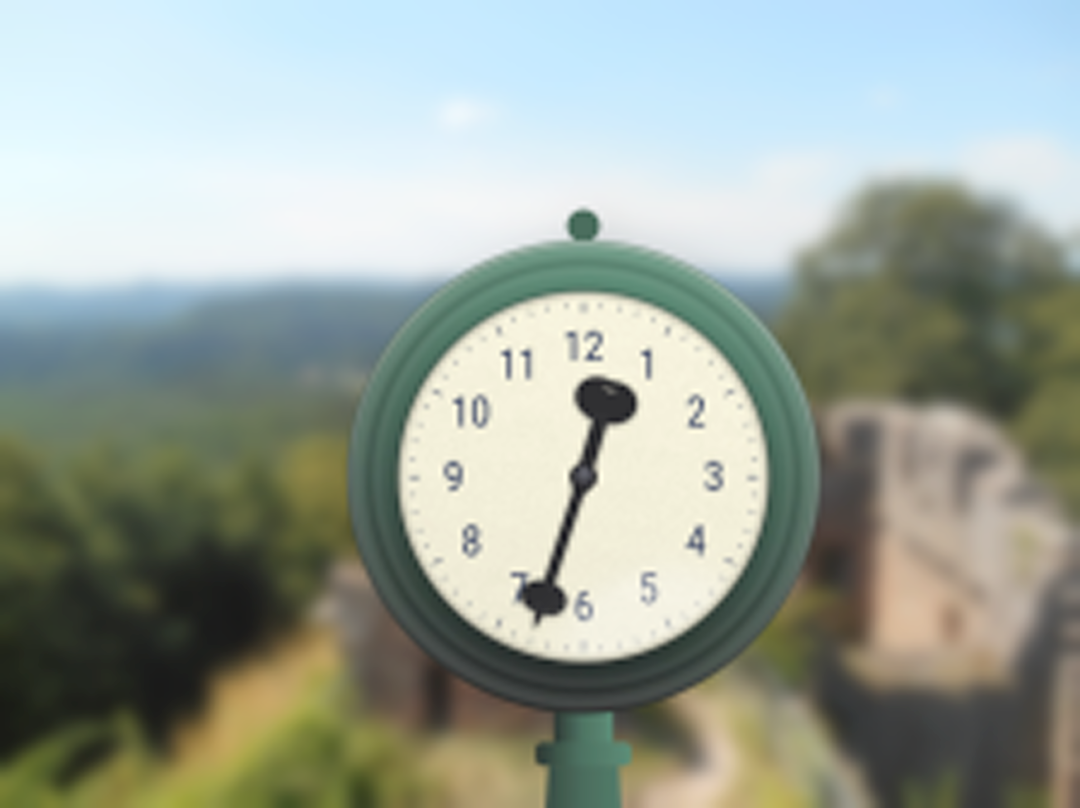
12:33
